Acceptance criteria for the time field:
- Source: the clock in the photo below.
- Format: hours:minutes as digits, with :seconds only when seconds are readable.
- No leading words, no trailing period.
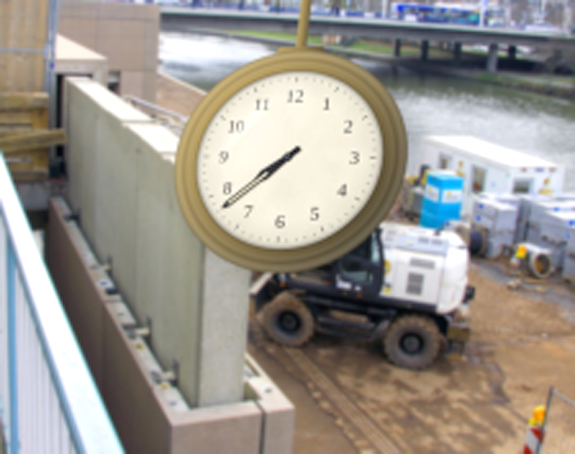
7:38
